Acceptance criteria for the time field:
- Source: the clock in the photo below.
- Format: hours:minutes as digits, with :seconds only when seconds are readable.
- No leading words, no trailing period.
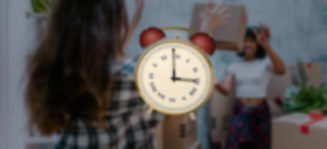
2:59
